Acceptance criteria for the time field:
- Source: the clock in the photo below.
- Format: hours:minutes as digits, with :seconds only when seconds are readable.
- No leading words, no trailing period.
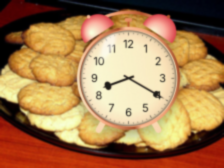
8:20
